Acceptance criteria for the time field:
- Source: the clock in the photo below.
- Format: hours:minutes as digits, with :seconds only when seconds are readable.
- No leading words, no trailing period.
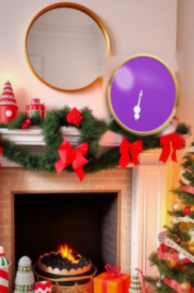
6:32
